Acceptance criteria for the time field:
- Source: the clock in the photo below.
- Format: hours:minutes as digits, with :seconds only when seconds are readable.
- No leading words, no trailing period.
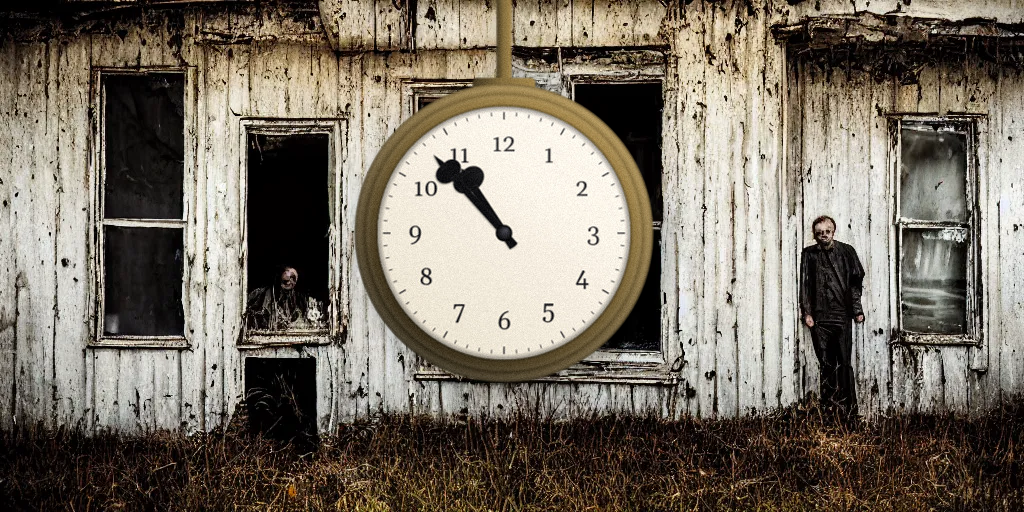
10:53
